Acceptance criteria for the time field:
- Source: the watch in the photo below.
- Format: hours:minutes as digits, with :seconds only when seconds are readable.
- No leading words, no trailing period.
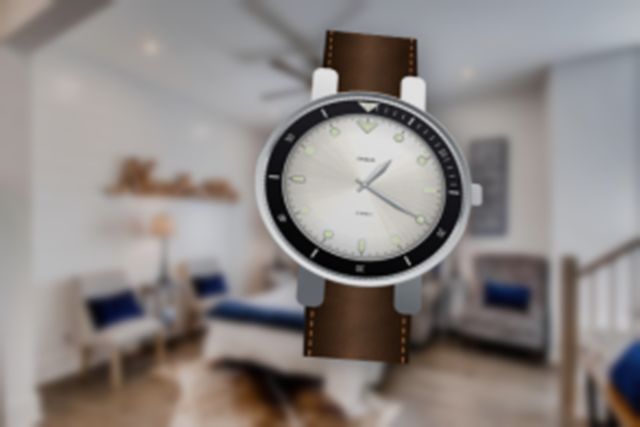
1:20
